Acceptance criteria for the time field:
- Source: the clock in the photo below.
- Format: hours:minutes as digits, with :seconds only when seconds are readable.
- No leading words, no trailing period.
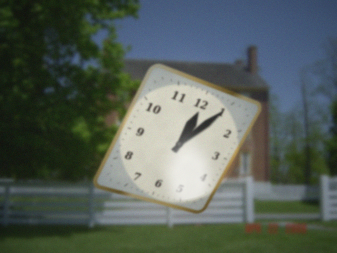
12:05
